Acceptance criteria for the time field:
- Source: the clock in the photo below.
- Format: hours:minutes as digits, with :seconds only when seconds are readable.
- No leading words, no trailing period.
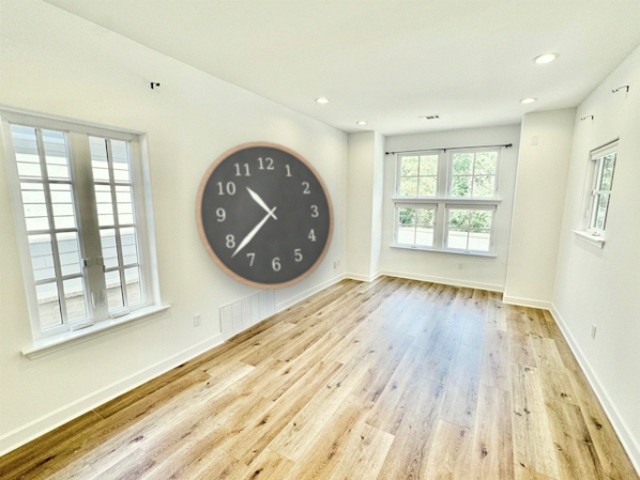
10:38
